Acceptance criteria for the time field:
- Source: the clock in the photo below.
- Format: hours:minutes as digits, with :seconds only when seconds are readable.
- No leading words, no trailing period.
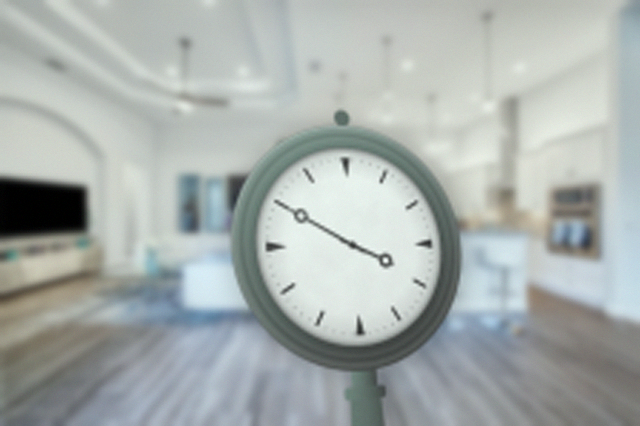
3:50
